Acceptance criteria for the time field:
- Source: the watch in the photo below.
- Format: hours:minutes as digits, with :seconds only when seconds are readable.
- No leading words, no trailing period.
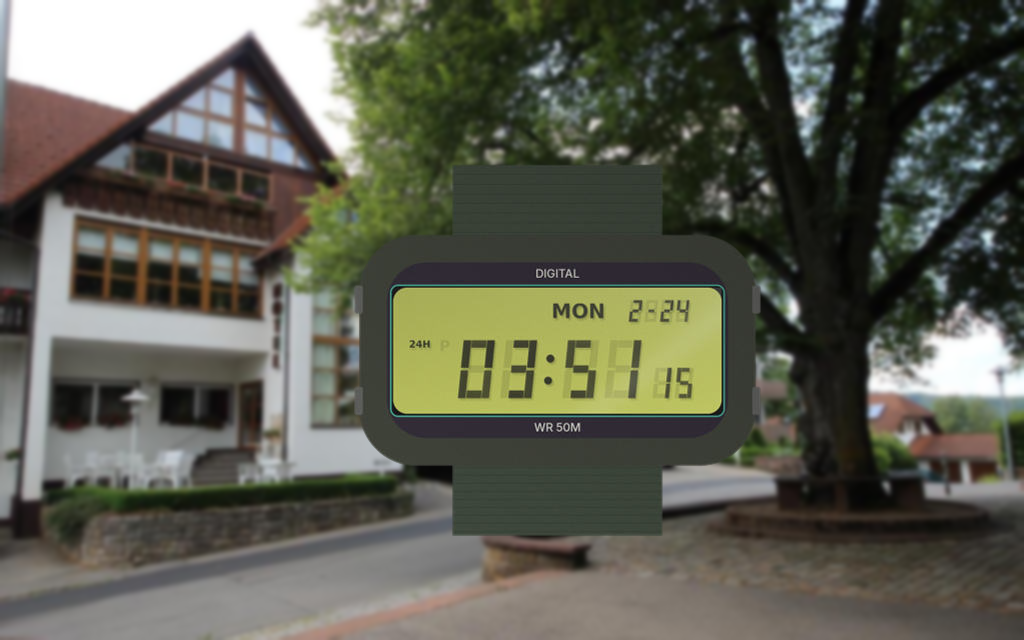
3:51:15
